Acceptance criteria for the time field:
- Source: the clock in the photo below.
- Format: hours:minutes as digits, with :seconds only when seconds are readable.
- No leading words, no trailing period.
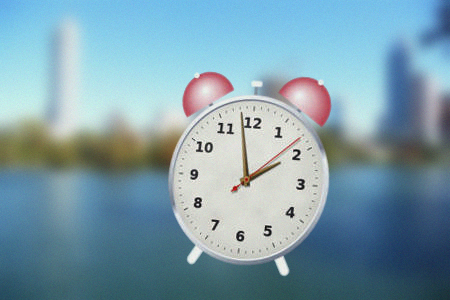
1:58:08
